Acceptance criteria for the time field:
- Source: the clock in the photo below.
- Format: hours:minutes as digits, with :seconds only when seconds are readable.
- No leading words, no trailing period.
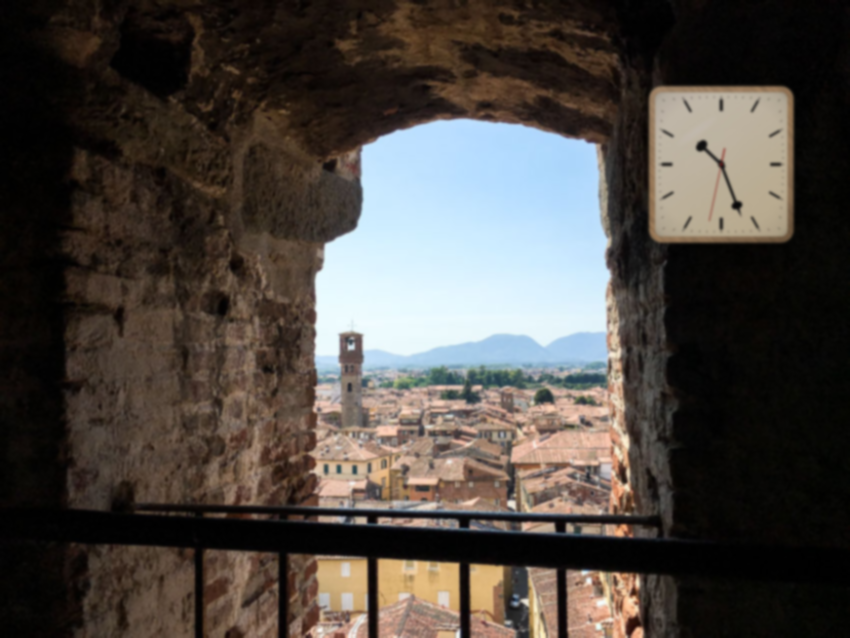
10:26:32
